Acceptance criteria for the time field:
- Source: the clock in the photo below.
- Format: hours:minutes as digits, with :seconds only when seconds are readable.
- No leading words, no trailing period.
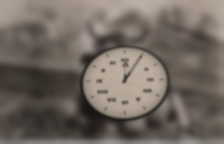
12:05
